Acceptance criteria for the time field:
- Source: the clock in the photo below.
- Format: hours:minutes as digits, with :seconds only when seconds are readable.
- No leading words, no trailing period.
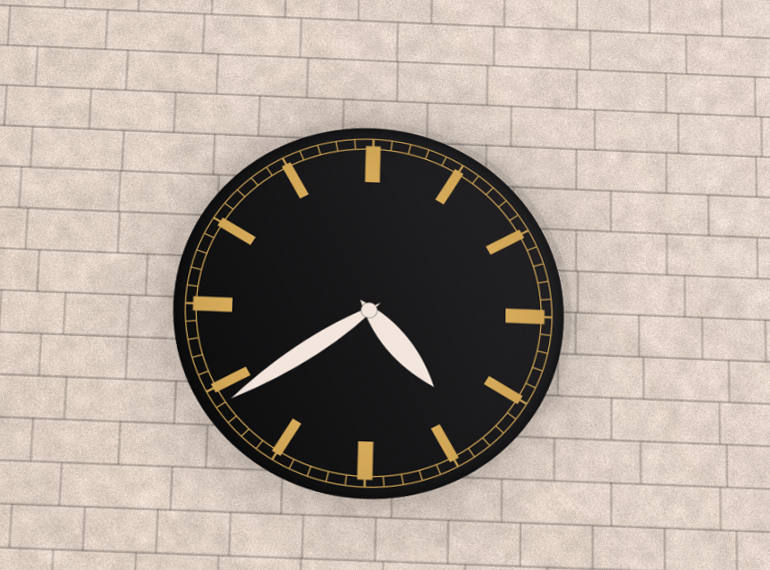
4:39
